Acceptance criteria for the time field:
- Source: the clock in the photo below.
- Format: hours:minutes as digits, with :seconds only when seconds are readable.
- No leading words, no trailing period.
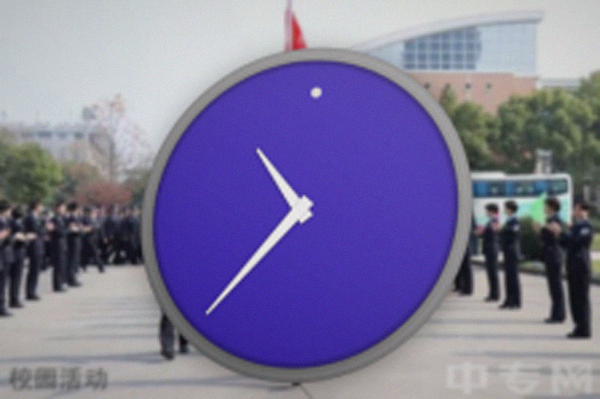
10:36
